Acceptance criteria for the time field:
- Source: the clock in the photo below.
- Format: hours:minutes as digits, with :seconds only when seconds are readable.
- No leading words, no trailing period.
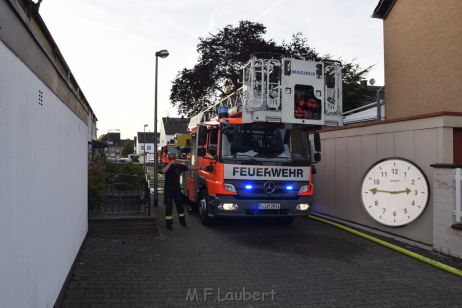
2:46
